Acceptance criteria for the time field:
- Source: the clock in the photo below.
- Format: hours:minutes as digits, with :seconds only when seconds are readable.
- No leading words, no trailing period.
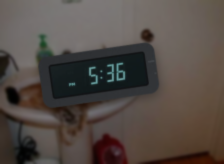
5:36
